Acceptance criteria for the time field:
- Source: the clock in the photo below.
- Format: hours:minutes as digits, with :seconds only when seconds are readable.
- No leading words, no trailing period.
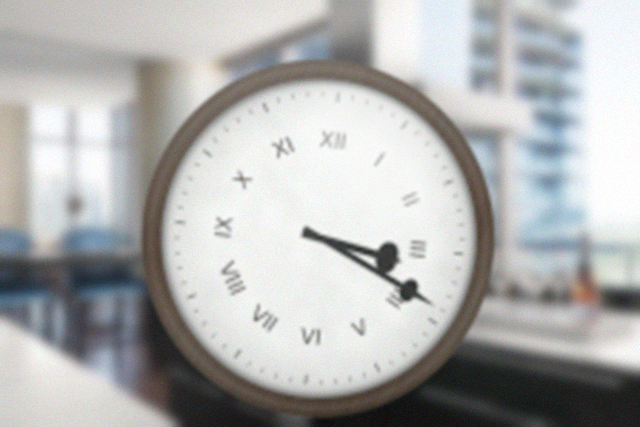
3:19
